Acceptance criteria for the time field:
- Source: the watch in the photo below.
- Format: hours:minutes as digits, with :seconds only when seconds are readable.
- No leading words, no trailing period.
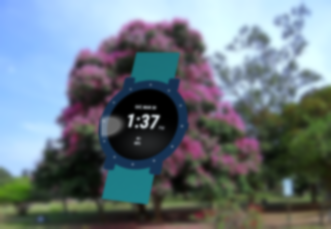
1:37
